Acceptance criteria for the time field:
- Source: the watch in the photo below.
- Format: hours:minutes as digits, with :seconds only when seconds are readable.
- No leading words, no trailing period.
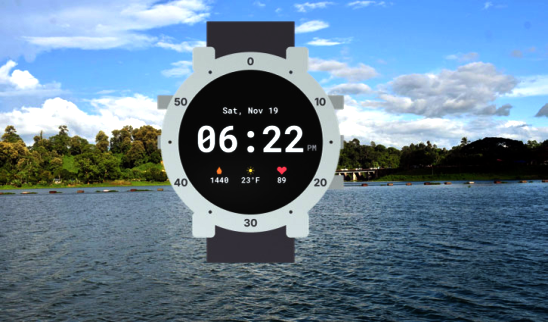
6:22
